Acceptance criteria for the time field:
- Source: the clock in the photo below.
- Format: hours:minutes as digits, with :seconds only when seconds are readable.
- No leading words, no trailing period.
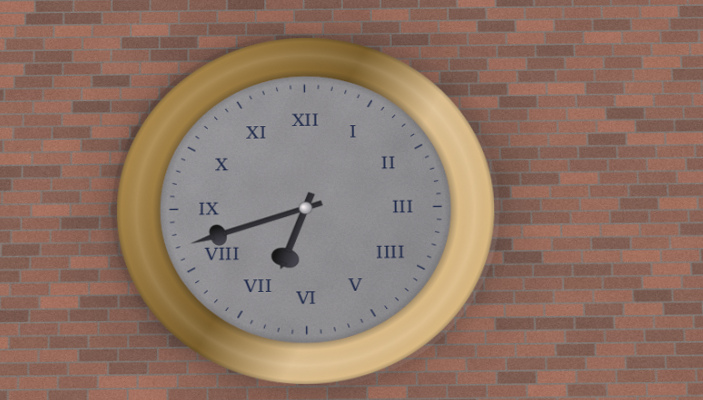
6:42
